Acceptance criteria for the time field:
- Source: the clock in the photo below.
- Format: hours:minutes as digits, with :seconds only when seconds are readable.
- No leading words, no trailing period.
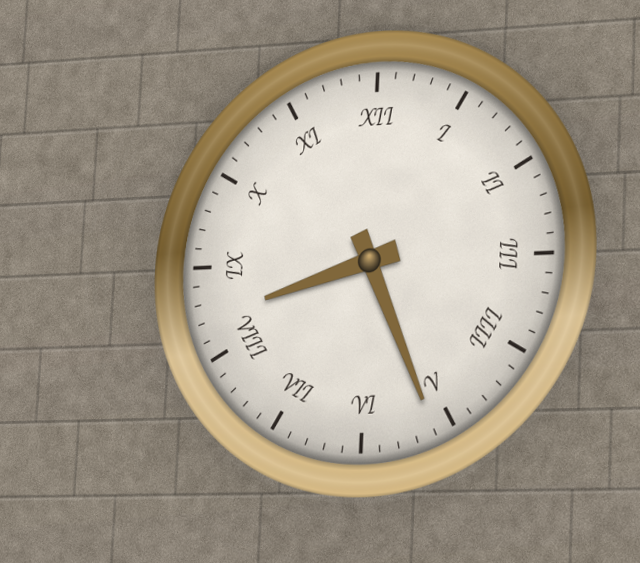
8:26
